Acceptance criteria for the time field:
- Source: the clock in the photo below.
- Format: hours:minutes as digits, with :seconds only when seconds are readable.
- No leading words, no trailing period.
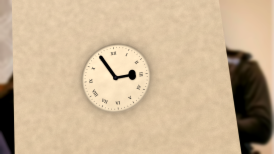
2:55
